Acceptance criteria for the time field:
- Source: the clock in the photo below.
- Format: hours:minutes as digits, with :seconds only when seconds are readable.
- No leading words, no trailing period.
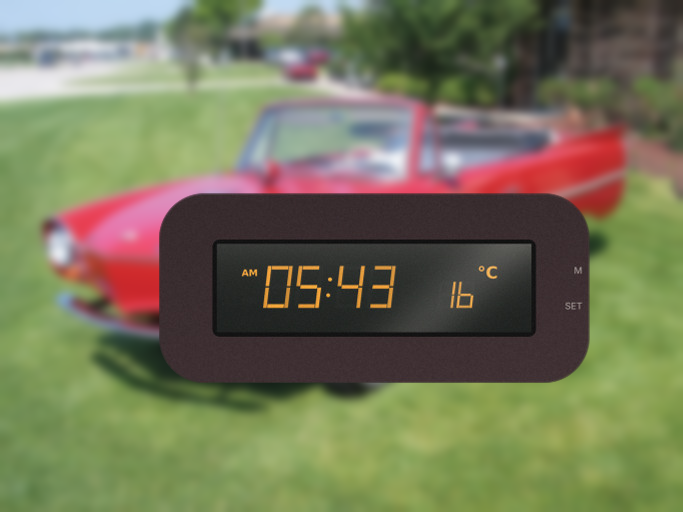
5:43
